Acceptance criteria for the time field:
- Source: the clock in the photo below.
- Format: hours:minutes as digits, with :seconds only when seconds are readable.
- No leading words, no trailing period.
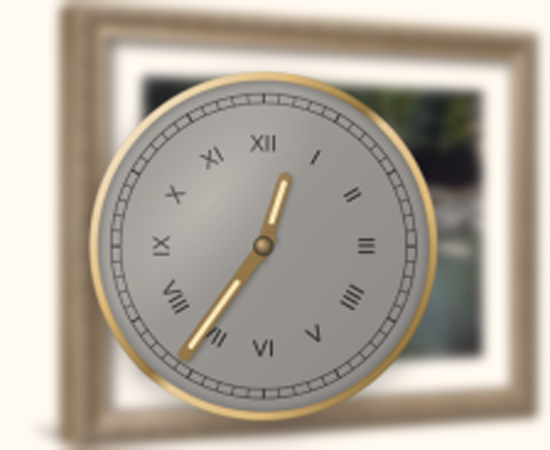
12:36
